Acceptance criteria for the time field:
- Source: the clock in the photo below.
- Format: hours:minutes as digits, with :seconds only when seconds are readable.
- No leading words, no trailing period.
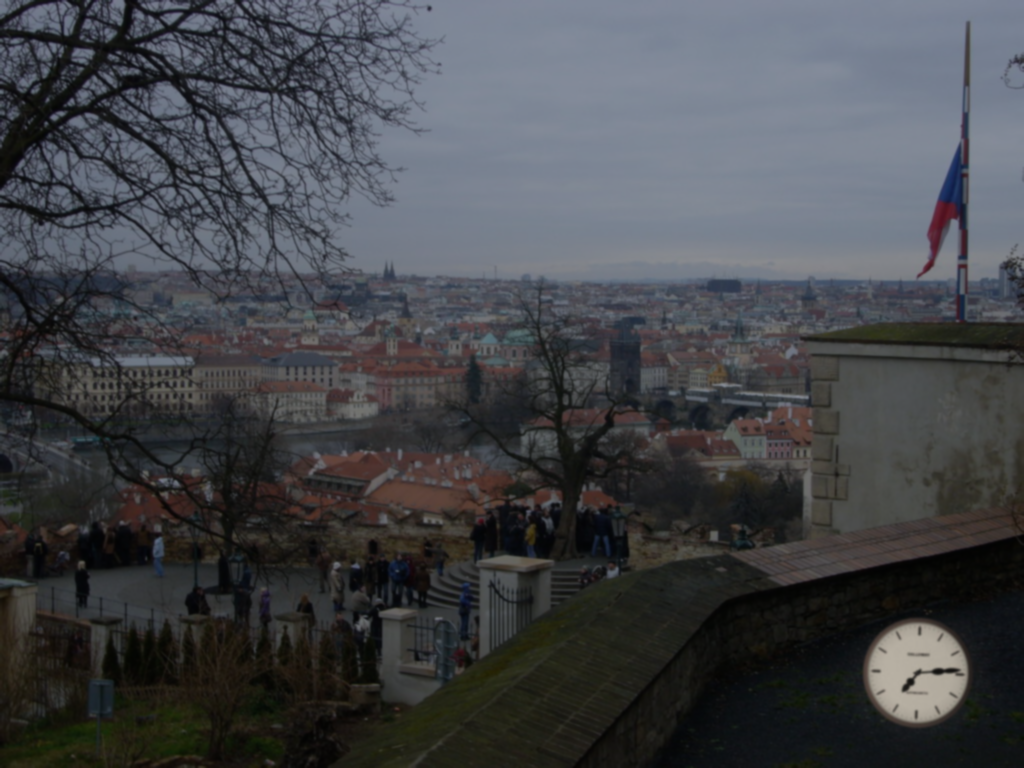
7:14
